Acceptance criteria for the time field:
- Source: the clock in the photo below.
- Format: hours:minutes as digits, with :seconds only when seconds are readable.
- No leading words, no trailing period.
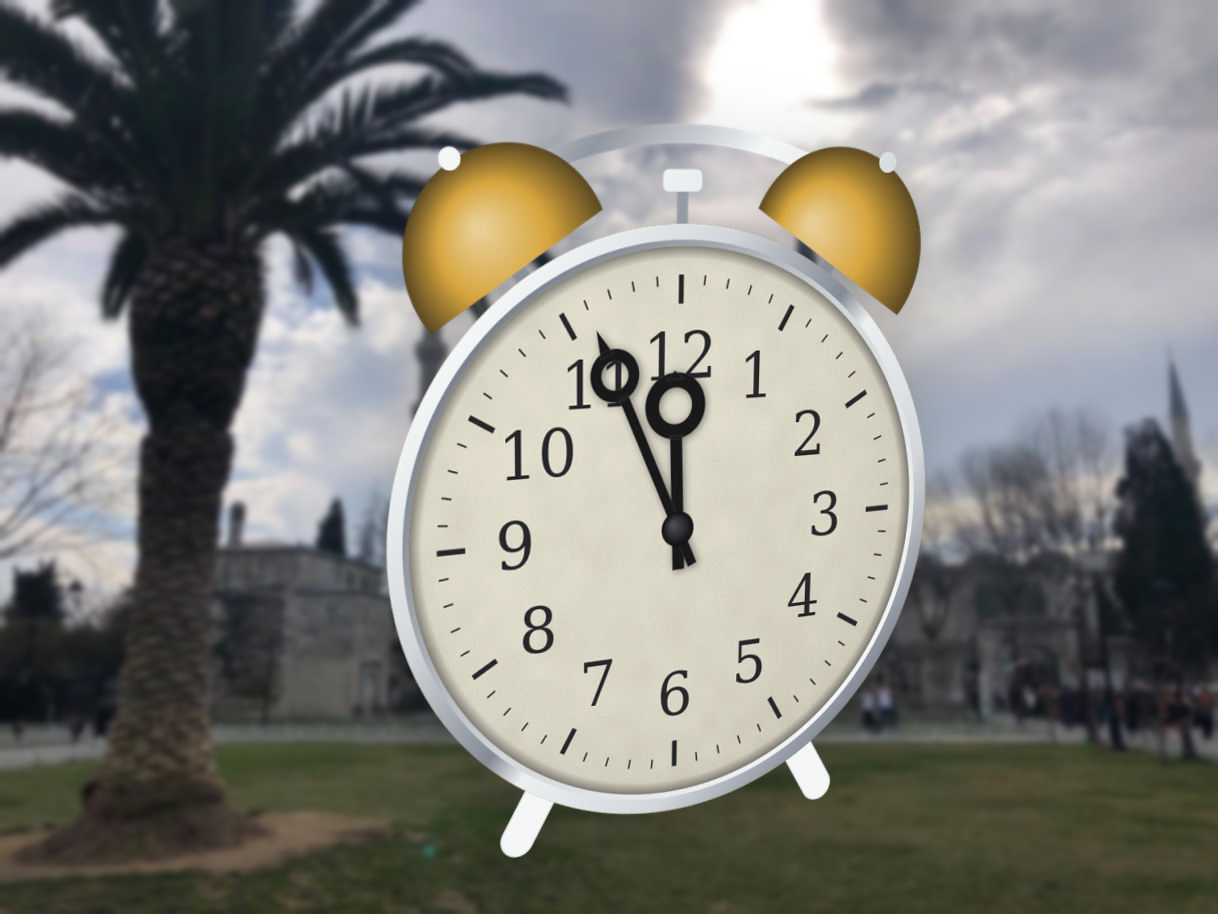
11:56
